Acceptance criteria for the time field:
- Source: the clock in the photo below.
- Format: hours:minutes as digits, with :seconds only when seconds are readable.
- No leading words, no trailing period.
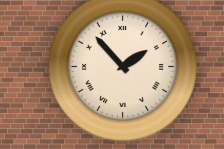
1:53
